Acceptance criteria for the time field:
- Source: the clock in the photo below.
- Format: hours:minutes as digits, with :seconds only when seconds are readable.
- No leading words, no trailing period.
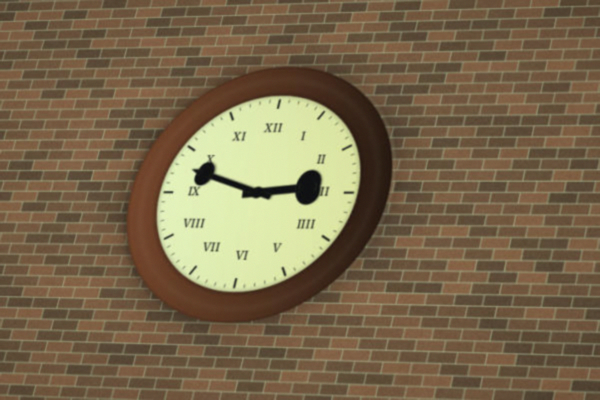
2:48
